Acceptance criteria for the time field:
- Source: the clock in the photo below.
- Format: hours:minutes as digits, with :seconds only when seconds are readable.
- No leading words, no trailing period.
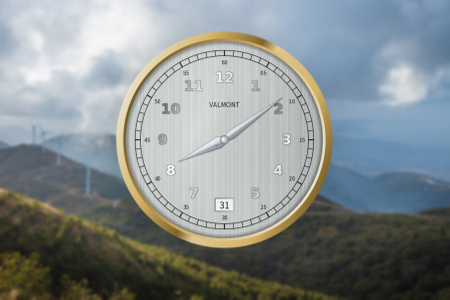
8:09
